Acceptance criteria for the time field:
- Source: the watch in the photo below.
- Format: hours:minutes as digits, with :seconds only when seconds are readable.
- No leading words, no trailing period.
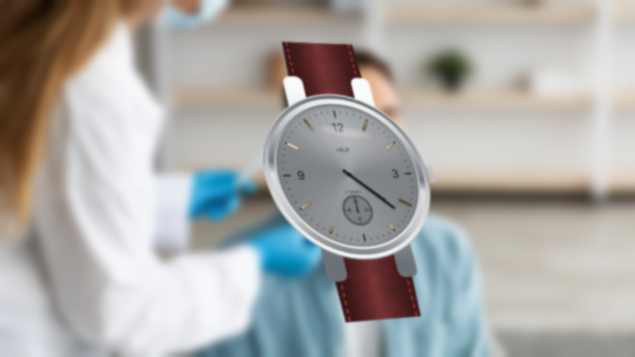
4:22
